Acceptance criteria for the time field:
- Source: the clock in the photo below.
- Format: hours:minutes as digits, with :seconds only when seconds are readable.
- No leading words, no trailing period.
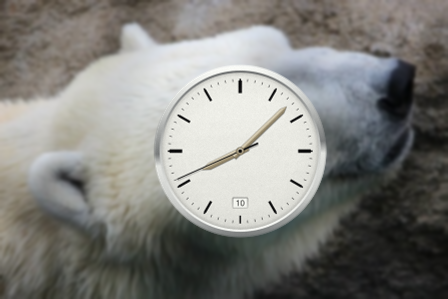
8:07:41
